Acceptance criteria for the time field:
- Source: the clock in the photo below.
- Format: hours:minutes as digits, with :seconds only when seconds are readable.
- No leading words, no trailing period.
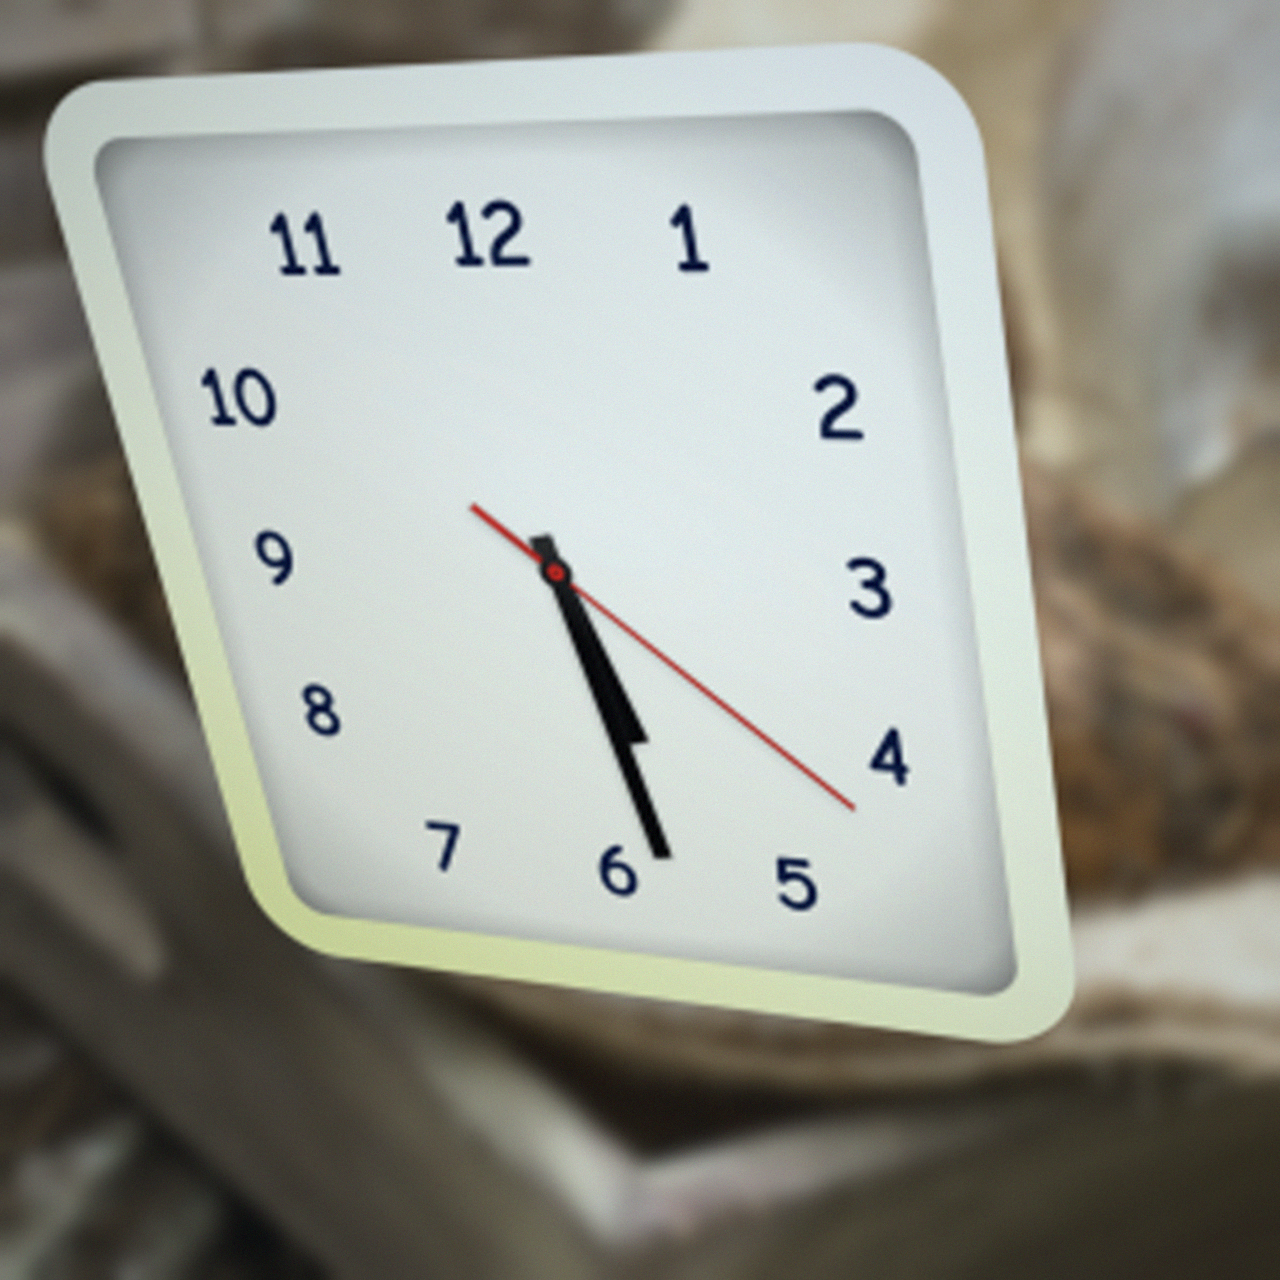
5:28:22
